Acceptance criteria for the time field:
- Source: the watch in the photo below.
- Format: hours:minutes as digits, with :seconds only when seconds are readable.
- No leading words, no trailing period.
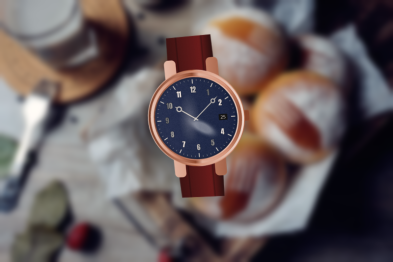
10:08
